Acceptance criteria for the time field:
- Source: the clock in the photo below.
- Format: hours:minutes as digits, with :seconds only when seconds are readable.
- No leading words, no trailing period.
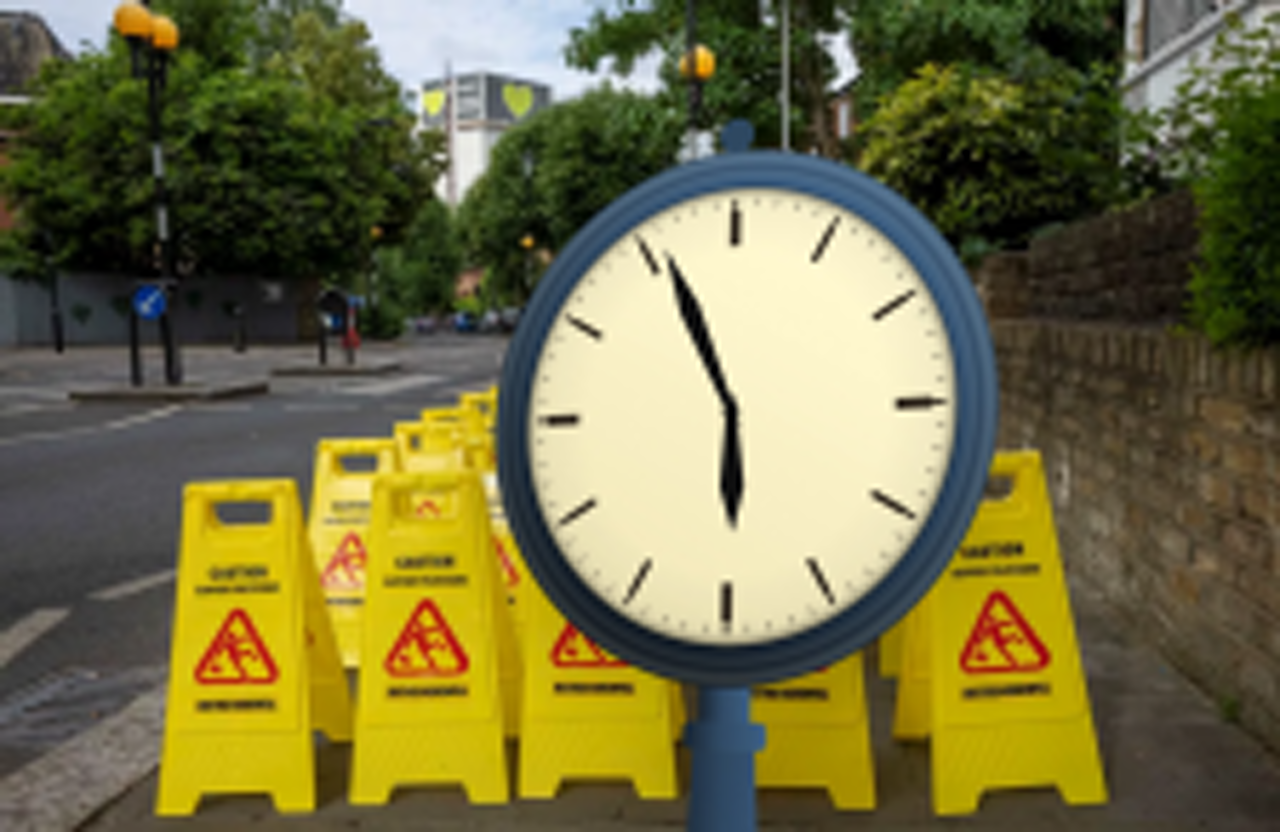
5:56
